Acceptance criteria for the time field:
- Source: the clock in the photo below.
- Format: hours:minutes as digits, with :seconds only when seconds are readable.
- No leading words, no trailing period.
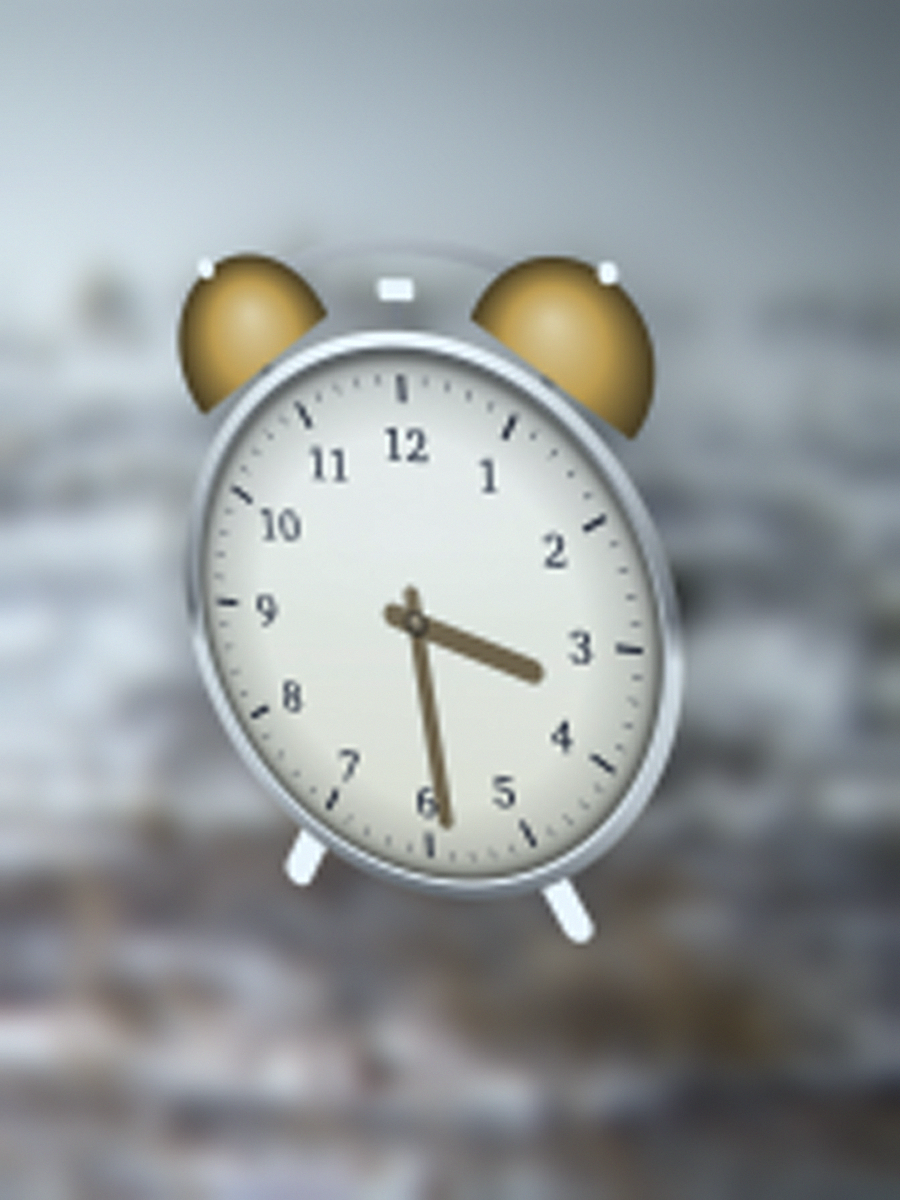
3:29
